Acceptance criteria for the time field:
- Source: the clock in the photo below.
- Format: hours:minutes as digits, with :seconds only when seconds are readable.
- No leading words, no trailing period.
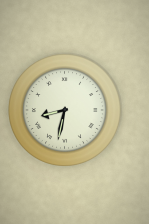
8:32
